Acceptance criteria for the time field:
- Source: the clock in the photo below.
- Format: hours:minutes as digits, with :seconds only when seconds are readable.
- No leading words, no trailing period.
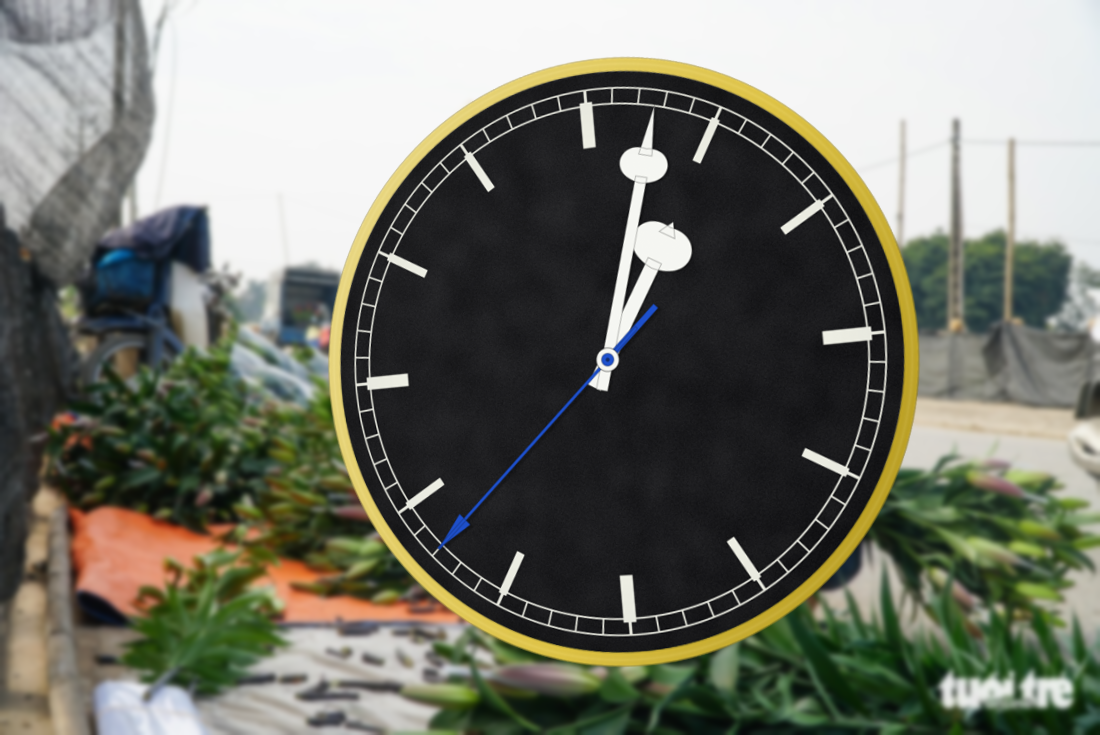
1:02:38
